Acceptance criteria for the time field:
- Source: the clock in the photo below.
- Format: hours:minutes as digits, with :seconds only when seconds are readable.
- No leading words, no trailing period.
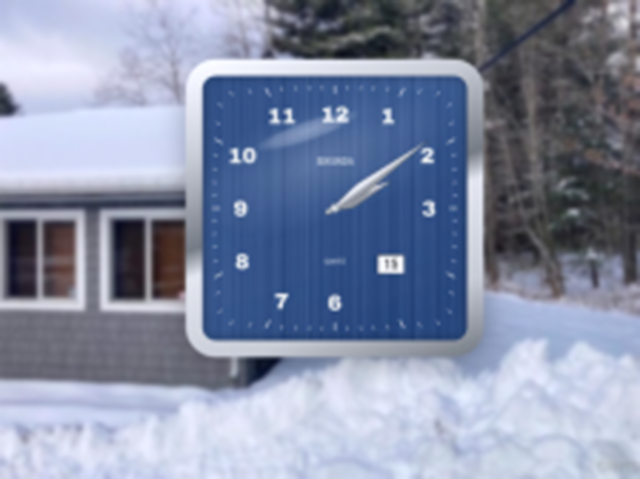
2:09
